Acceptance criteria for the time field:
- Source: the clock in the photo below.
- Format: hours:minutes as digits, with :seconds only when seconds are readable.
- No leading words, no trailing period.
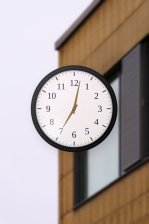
7:02
